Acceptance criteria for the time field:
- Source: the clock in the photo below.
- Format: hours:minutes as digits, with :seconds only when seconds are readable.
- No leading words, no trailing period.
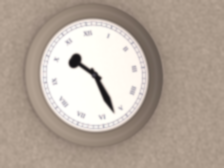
10:27
